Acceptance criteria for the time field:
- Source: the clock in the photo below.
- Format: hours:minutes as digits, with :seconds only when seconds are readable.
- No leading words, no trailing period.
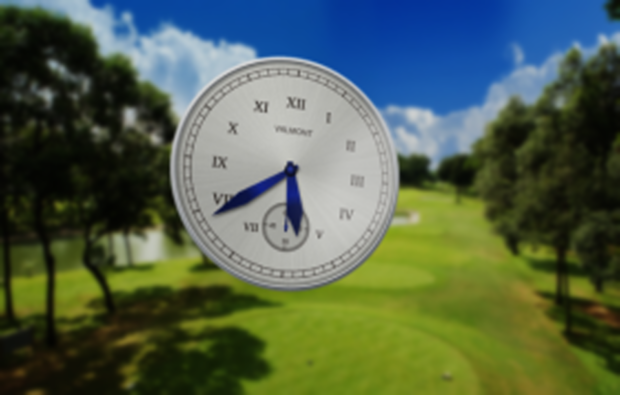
5:39
